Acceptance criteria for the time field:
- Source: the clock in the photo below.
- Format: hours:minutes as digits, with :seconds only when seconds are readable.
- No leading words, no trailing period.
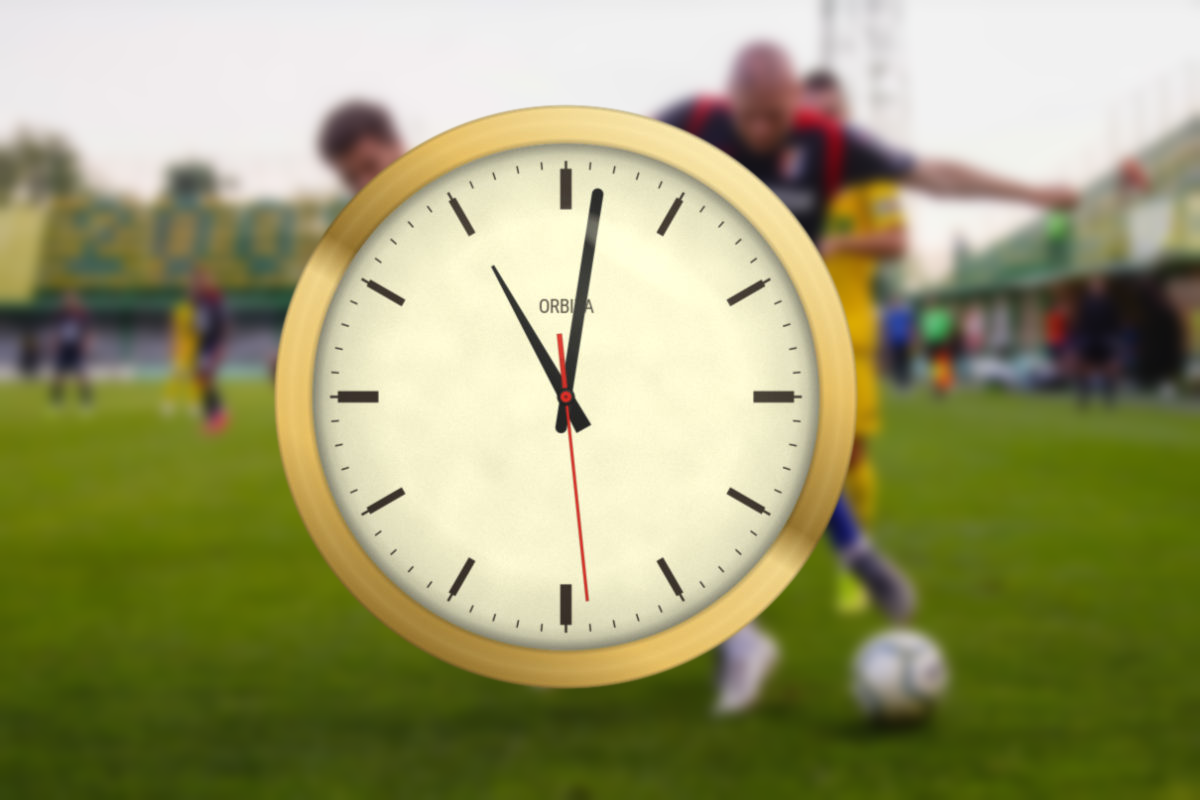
11:01:29
